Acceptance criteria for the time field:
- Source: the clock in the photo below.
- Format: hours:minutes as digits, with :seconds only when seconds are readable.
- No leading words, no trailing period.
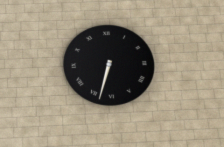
6:33
